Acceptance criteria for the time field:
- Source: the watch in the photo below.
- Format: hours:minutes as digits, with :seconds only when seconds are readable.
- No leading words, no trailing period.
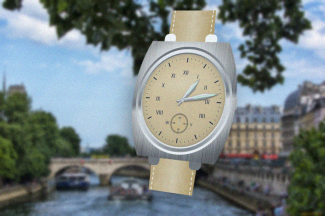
1:13
